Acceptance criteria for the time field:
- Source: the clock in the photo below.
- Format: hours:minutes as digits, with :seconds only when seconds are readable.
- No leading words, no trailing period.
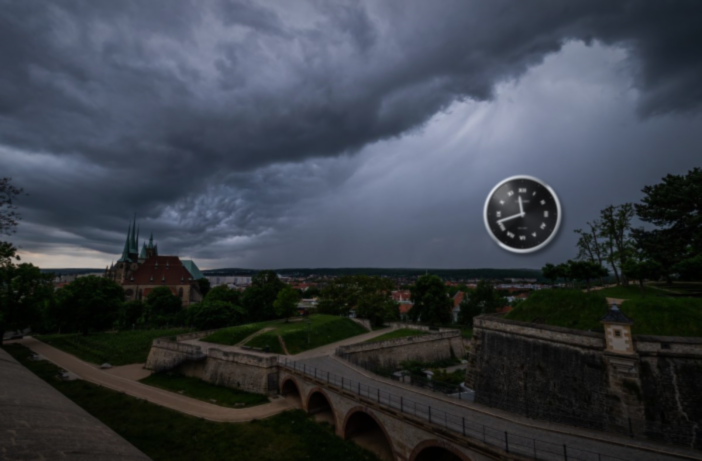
11:42
